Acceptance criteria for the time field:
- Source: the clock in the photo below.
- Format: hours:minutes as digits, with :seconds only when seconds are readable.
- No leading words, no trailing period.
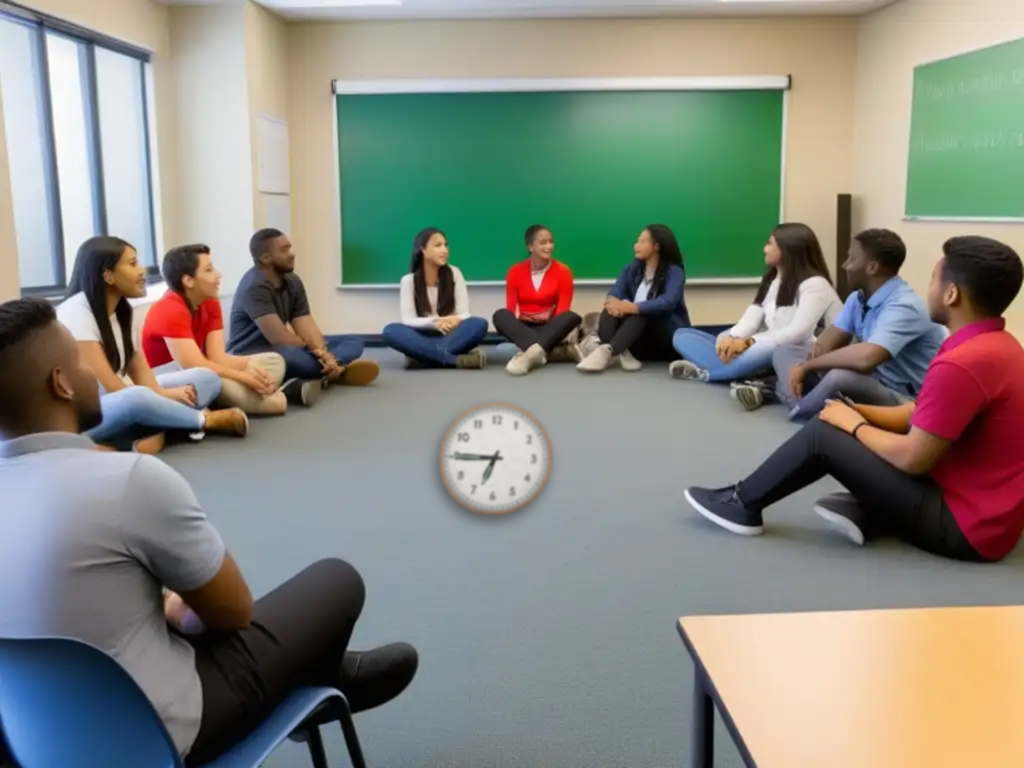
6:45
